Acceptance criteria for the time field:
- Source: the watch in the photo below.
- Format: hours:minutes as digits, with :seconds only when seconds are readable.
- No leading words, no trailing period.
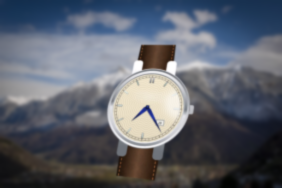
7:24
